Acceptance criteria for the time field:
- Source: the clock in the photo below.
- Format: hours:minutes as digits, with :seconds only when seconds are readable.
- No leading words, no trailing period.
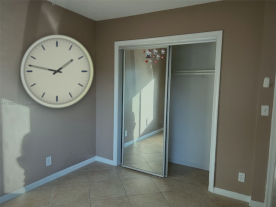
1:47
